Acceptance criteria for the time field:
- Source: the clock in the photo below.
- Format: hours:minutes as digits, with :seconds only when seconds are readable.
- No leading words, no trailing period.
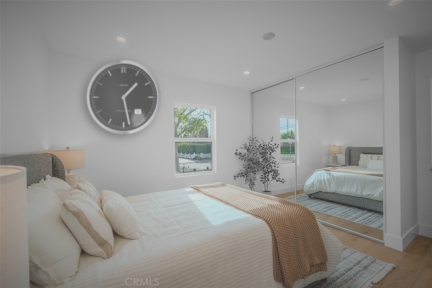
1:28
